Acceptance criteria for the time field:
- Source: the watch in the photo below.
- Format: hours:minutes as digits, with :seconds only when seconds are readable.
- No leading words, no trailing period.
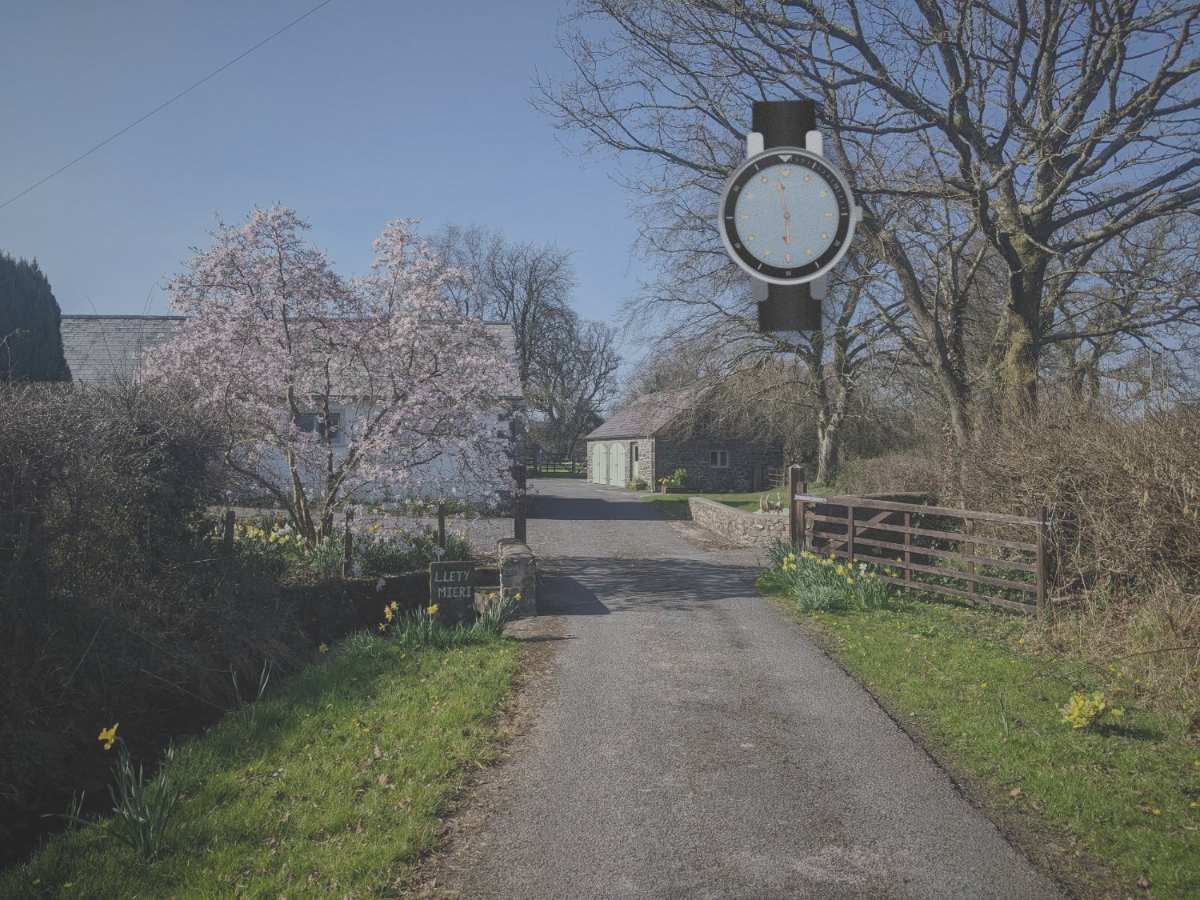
5:58
